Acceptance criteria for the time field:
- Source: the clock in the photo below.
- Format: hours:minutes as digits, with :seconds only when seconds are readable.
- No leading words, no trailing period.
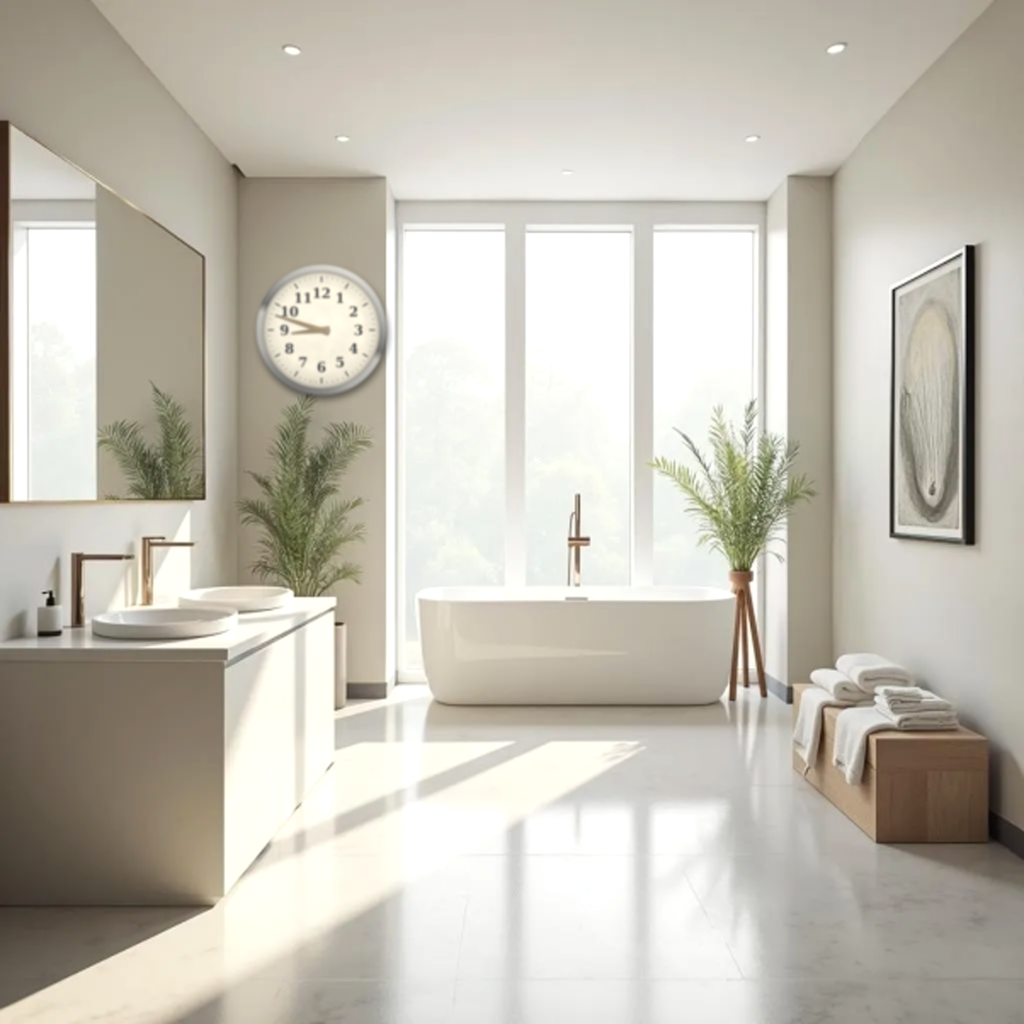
8:48
